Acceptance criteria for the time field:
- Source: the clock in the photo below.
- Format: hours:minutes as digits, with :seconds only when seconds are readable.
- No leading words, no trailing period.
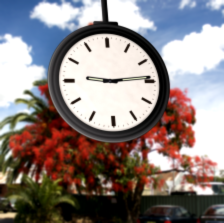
9:14
